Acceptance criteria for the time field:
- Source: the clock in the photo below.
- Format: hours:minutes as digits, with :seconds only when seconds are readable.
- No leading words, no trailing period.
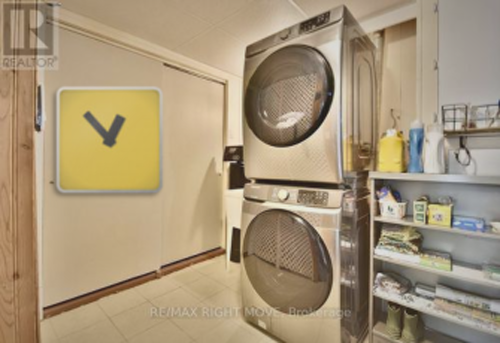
12:53
